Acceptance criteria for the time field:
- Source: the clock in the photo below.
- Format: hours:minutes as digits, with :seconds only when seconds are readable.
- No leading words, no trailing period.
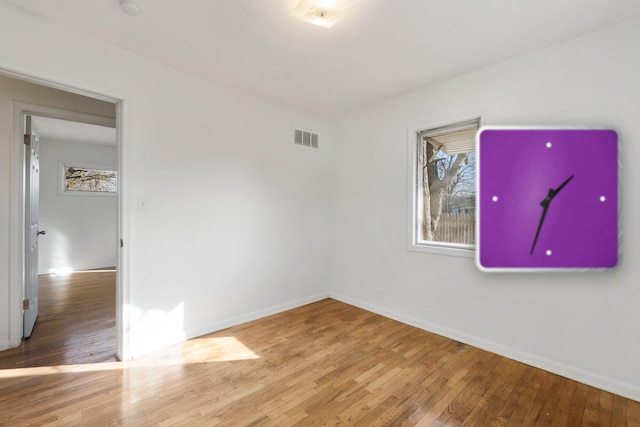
1:33
